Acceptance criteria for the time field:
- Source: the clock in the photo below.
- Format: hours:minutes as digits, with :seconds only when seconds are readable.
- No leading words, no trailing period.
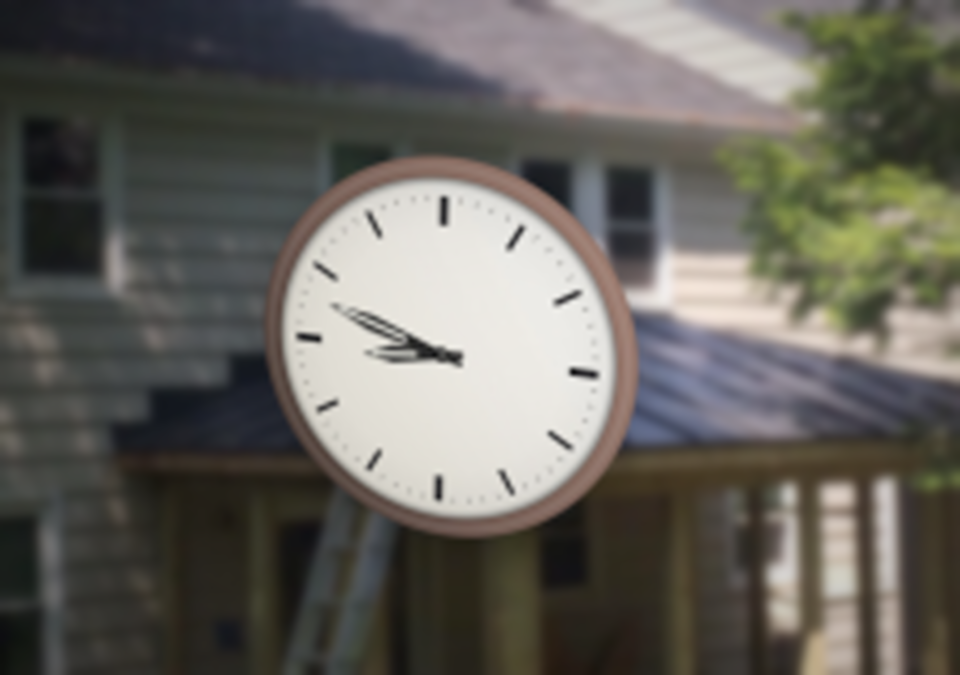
8:48
